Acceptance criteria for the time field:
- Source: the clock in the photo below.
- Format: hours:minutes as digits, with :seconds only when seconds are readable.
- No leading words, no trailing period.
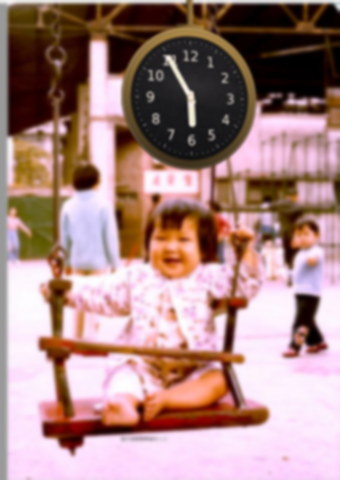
5:55
